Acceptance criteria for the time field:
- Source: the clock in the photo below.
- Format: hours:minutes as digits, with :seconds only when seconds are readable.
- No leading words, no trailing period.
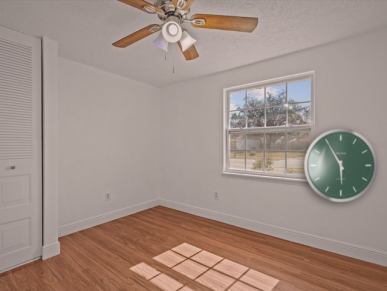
5:55
